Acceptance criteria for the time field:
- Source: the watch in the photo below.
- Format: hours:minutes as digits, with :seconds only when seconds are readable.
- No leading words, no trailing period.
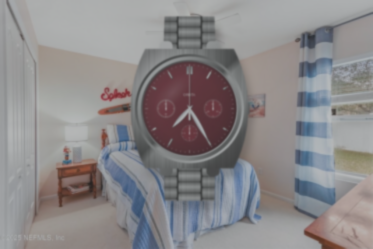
7:25
